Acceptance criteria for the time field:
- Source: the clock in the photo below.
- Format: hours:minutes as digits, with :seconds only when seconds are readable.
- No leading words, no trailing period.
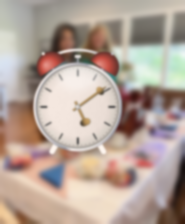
5:09
